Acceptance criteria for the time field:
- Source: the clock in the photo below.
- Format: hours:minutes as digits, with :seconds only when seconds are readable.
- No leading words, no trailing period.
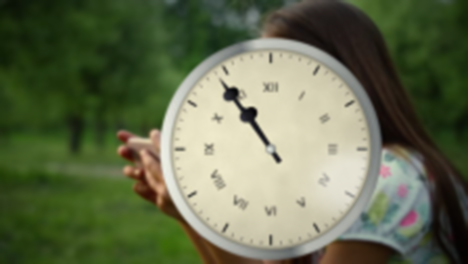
10:54
